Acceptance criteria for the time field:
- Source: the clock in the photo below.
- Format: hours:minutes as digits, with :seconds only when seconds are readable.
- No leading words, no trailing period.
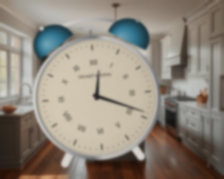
12:19
